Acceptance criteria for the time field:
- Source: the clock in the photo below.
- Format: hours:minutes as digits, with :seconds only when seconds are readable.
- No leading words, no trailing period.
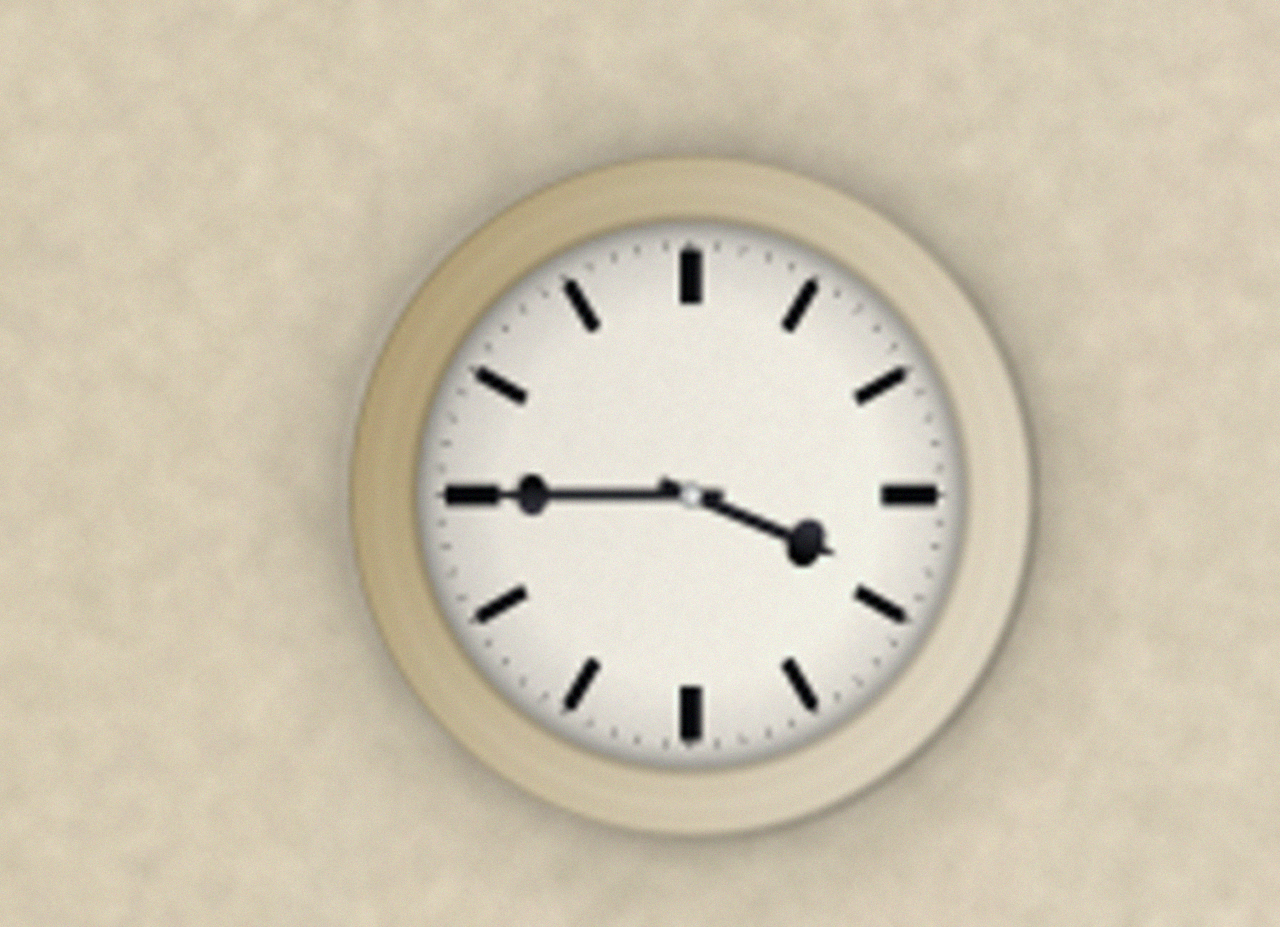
3:45
